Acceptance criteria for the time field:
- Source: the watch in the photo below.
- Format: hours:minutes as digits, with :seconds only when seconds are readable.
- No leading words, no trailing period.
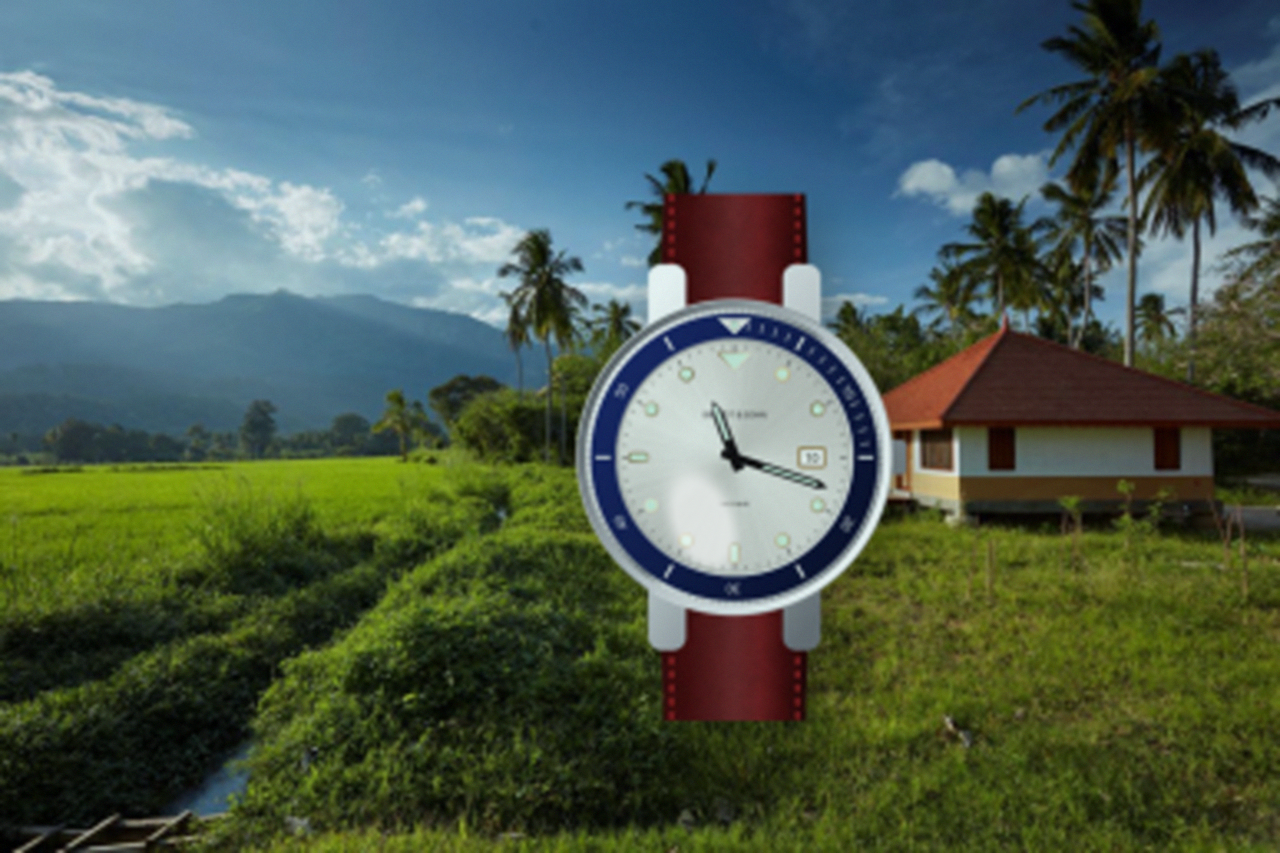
11:18
